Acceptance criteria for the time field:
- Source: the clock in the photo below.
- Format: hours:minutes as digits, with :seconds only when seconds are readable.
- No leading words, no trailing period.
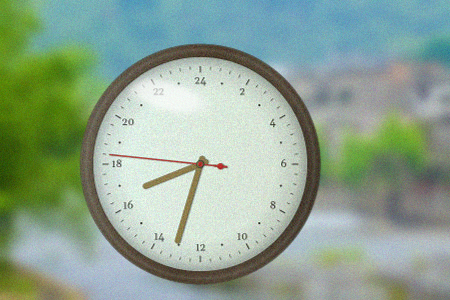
16:32:46
